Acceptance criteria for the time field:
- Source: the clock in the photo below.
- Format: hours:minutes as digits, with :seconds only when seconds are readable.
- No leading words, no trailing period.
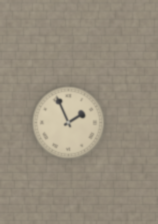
1:56
